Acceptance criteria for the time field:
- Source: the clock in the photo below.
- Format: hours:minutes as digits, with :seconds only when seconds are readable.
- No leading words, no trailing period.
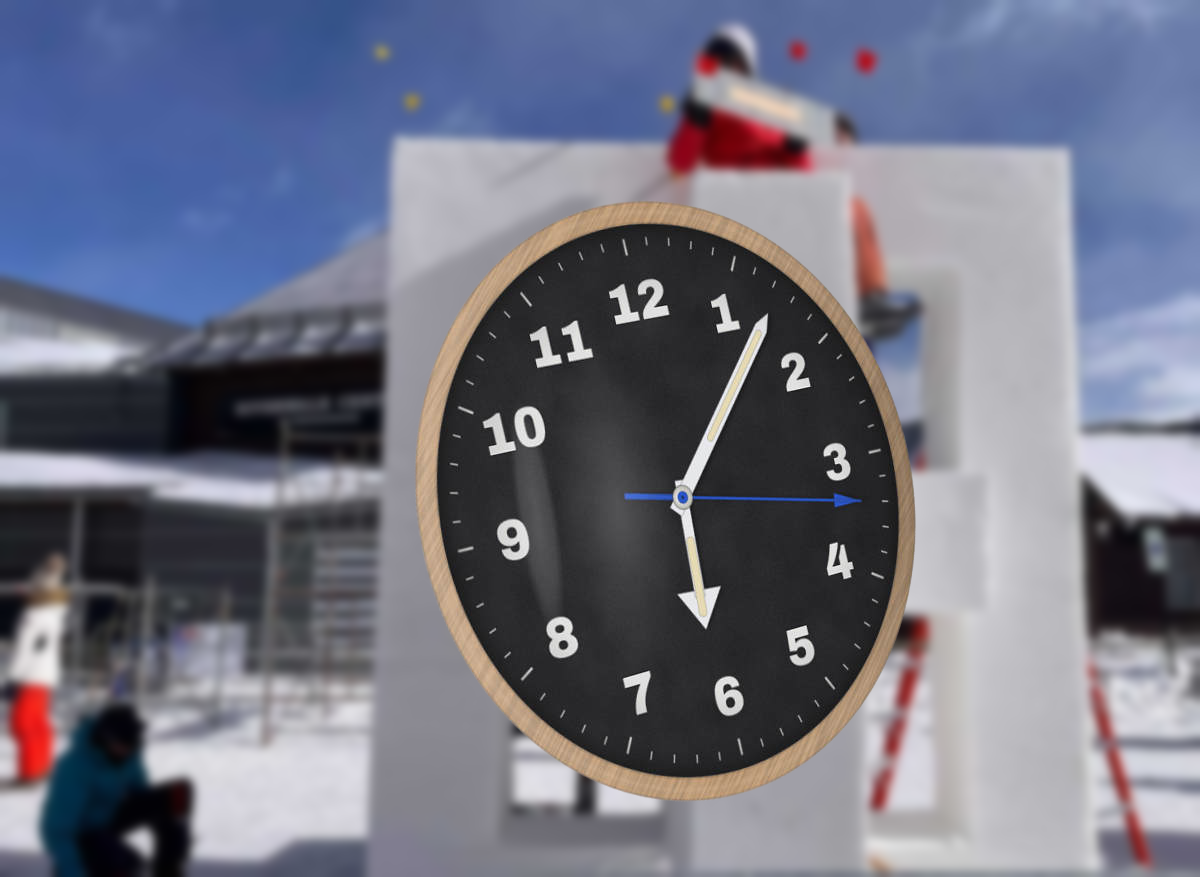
6:07:17
